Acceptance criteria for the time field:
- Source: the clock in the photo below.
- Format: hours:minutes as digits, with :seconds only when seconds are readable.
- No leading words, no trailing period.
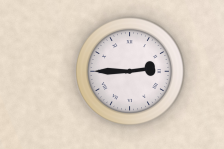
2:45
